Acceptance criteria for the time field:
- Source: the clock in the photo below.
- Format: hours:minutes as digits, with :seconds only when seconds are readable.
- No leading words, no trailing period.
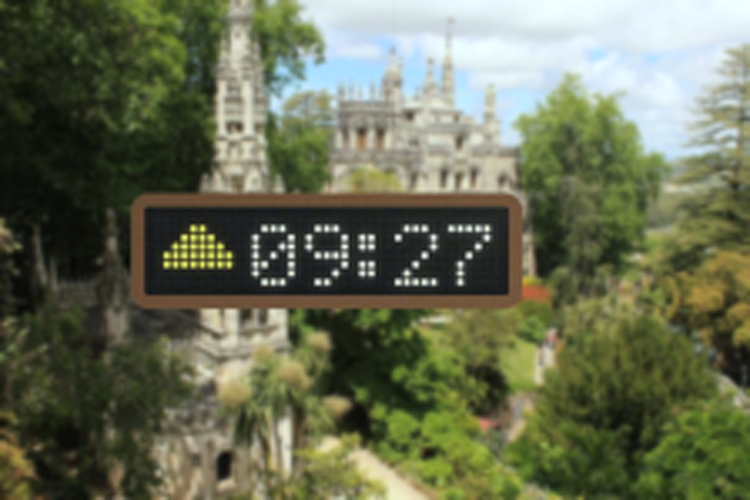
9:27
